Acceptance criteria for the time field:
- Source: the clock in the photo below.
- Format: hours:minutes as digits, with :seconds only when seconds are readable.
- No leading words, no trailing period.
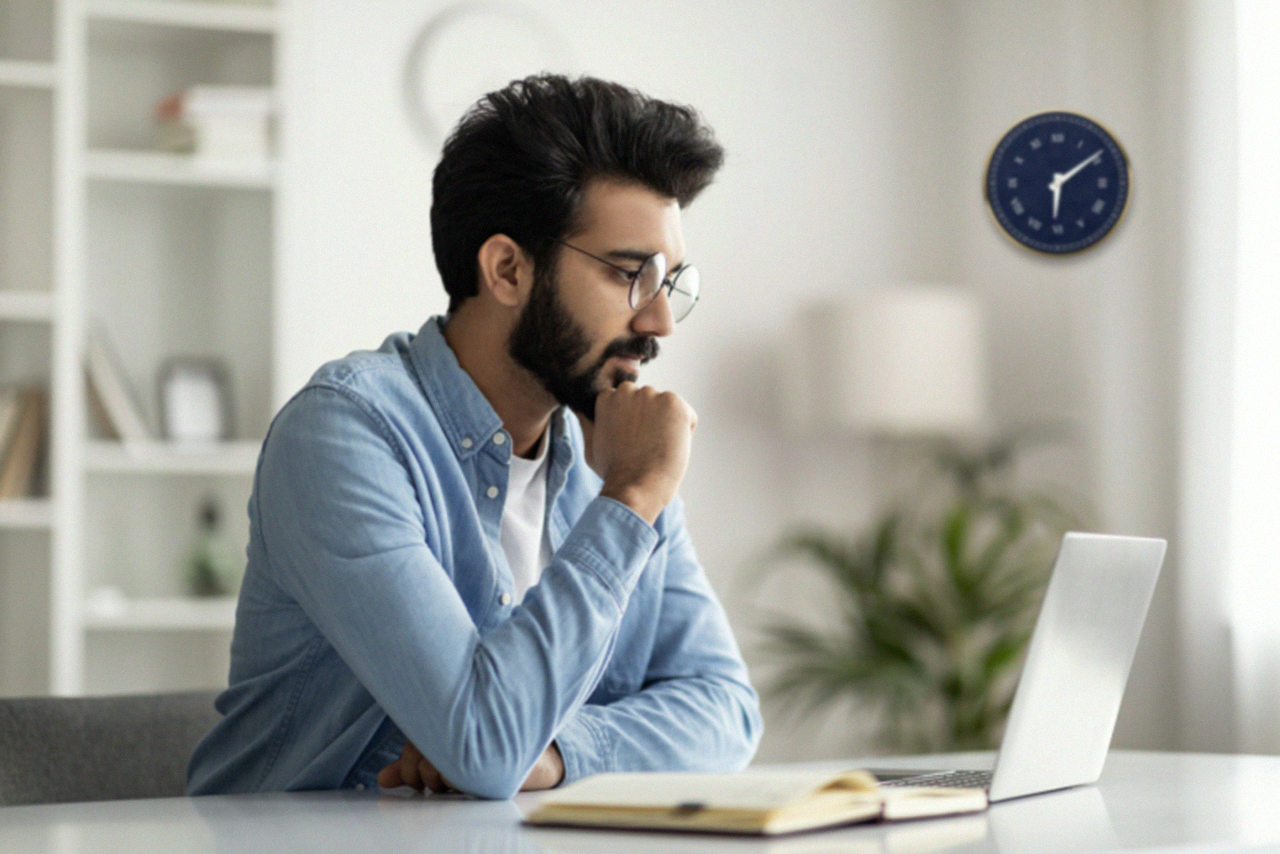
6:09
